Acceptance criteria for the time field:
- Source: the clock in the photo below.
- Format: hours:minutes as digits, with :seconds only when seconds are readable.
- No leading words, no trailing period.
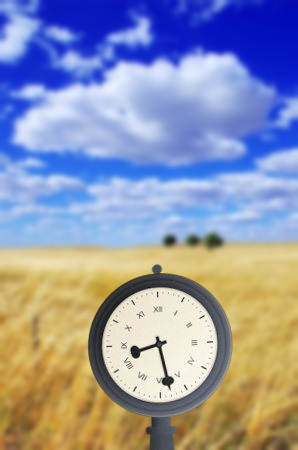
8:28
